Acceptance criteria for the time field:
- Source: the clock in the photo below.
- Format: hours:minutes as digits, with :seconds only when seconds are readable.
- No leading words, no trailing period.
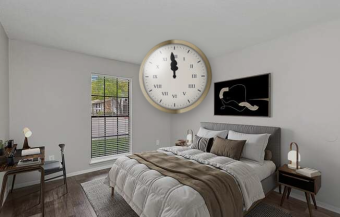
11:59
